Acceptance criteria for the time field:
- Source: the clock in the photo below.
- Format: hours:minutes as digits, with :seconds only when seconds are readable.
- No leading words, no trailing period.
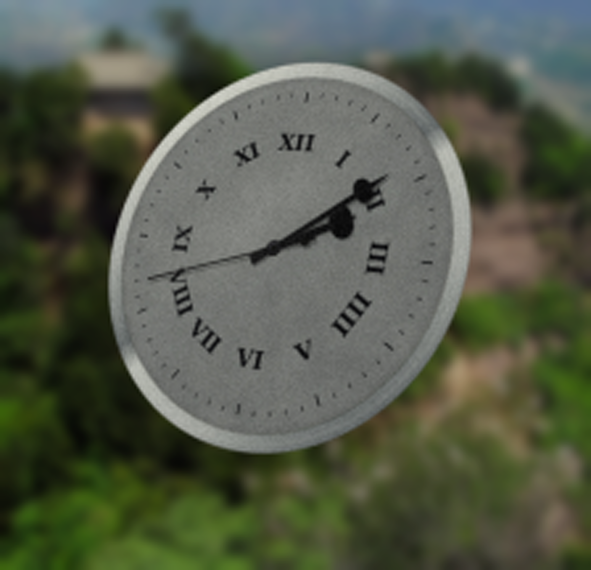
2:08:42
